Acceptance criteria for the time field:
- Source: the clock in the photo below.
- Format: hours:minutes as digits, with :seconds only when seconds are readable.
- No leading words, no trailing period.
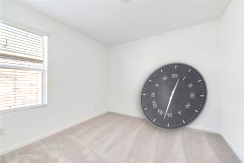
12:32
